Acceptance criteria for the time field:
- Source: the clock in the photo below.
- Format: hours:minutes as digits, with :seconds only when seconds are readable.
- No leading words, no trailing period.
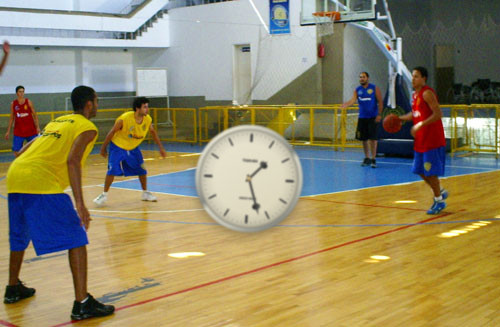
1:27
